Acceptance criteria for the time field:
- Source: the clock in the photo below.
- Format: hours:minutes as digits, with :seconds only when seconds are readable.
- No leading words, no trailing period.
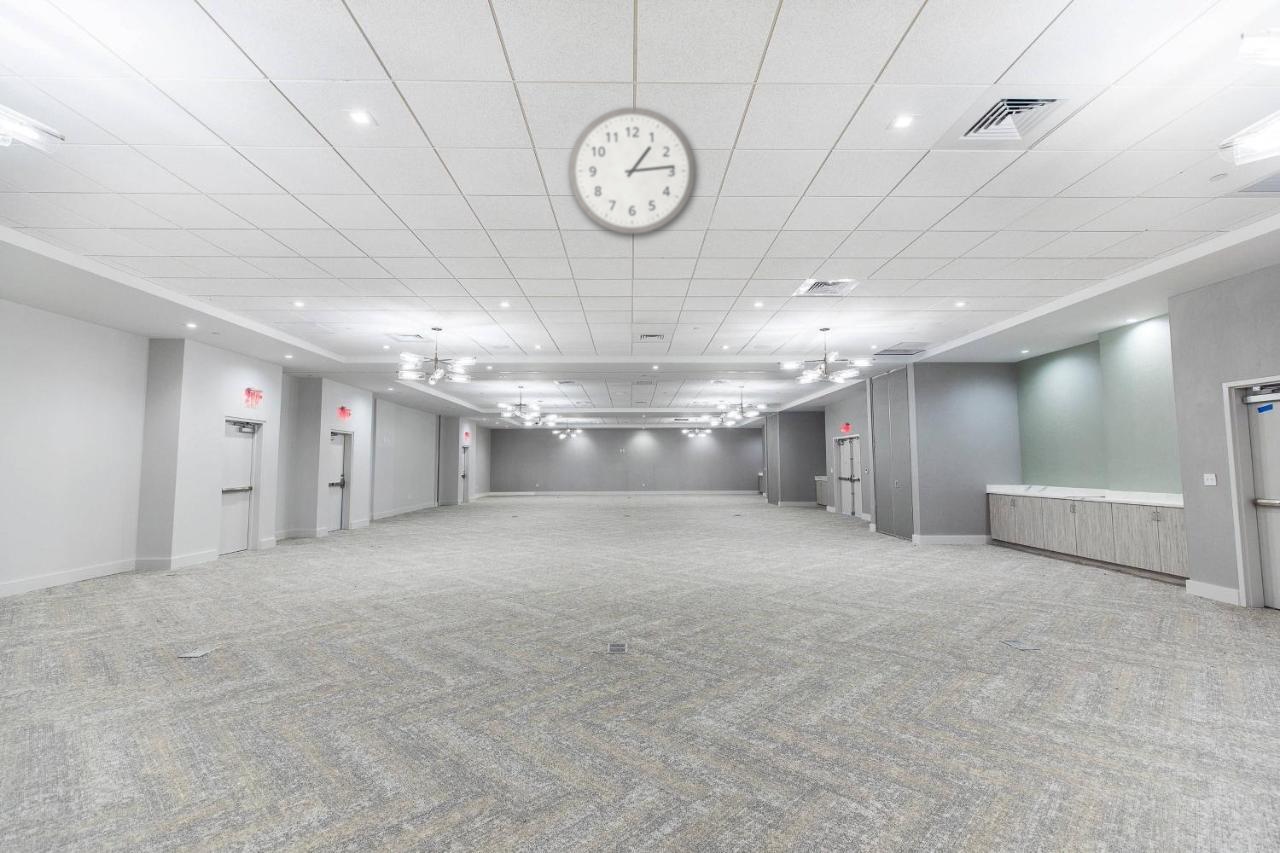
1:14
